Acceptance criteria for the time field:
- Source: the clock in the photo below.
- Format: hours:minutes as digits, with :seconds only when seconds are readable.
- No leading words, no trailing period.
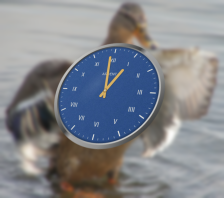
12:59
